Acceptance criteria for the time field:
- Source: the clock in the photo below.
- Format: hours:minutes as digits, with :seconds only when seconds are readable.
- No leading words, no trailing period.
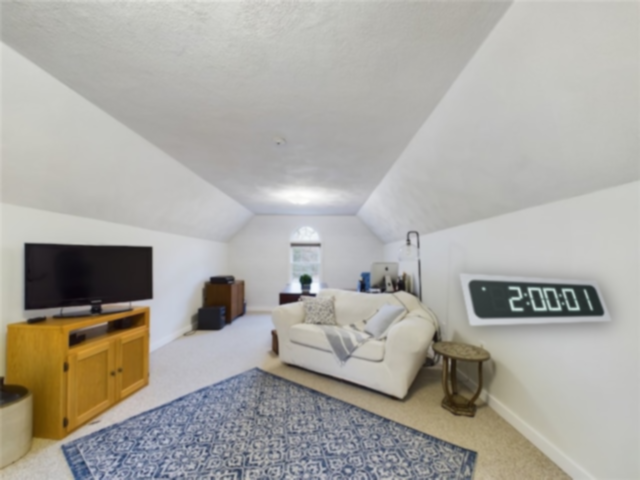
2:00:01
